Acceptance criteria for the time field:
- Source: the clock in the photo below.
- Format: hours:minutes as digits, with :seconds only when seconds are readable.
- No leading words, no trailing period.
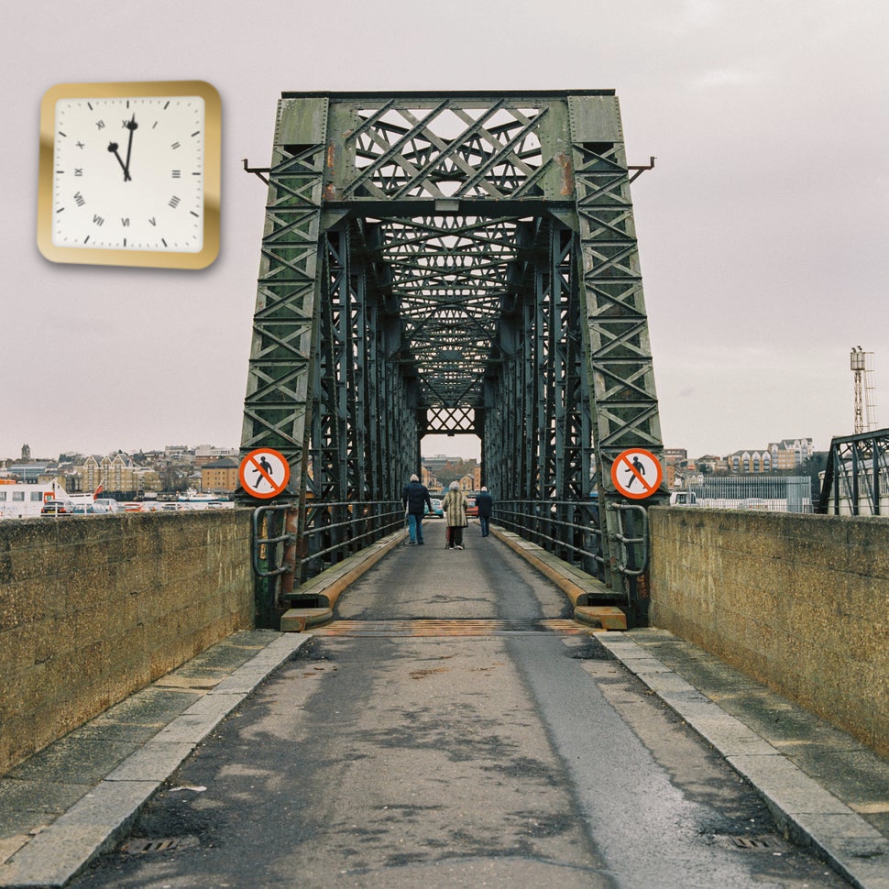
11:01
